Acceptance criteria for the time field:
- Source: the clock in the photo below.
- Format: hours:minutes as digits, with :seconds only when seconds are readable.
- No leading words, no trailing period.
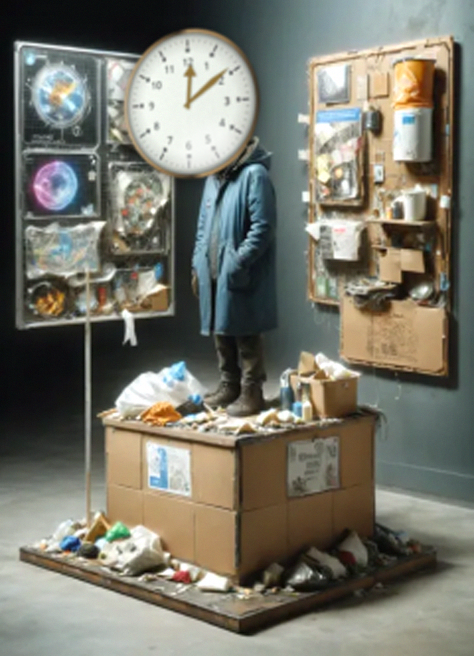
12:09
